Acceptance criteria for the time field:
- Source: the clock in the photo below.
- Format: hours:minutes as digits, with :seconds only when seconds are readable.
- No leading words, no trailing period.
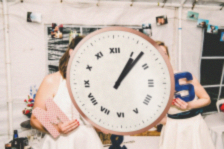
1:07
